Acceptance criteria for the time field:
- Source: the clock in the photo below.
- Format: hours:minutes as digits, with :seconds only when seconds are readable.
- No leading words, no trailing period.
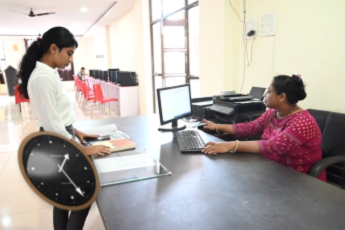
1:26
